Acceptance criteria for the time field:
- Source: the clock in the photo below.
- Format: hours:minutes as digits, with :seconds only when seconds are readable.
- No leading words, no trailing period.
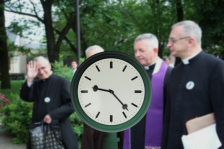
9:23
